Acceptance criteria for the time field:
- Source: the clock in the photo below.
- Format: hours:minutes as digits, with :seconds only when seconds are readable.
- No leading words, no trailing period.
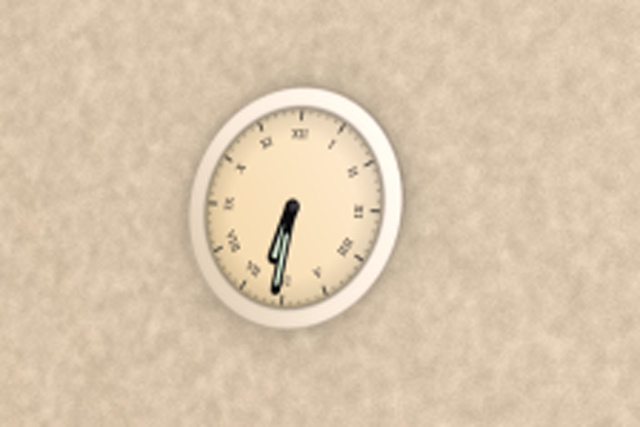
6:31
